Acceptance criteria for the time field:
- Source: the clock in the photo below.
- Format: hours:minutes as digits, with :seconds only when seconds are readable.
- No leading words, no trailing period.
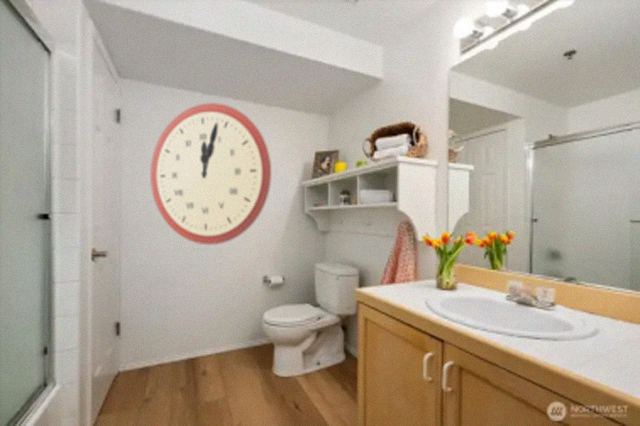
12:03
